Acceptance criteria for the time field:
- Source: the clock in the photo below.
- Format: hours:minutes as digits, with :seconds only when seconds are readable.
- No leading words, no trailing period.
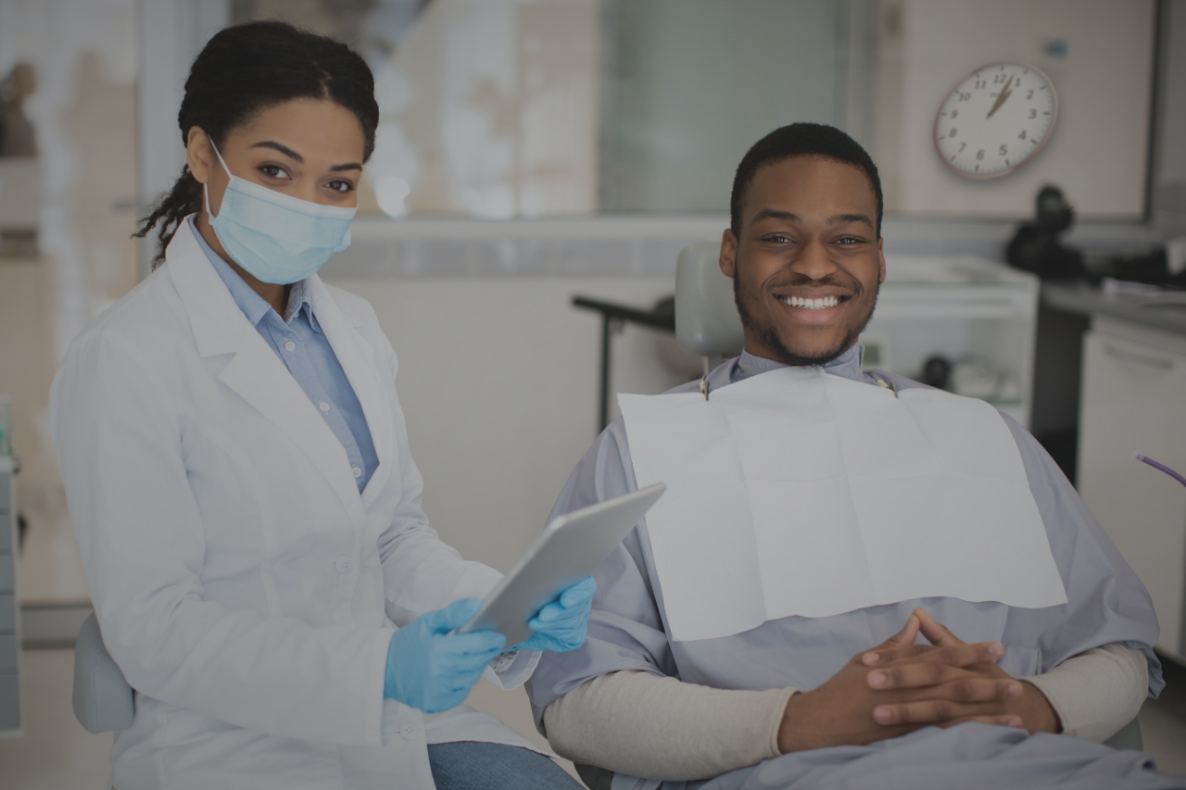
1:03
